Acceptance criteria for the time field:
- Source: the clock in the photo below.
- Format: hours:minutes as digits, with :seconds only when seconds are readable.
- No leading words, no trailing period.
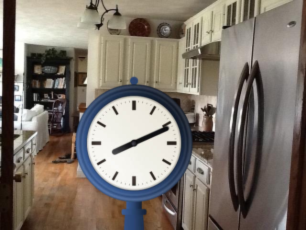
8:11
